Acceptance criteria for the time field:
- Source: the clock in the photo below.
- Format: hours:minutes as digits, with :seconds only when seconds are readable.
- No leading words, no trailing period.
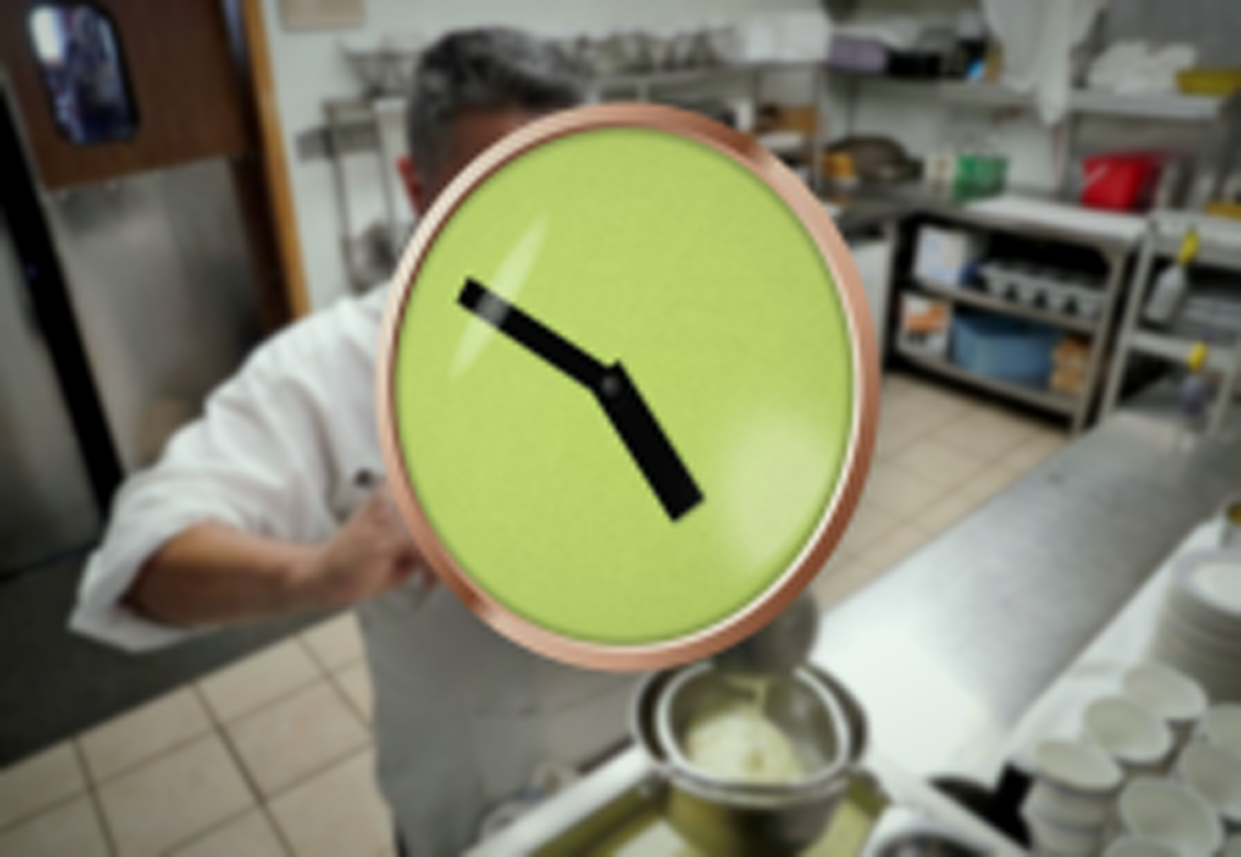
4:50
